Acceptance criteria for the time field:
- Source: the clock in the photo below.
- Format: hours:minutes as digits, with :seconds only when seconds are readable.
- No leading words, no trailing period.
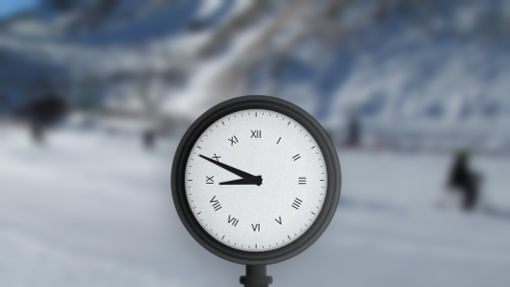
8:49
